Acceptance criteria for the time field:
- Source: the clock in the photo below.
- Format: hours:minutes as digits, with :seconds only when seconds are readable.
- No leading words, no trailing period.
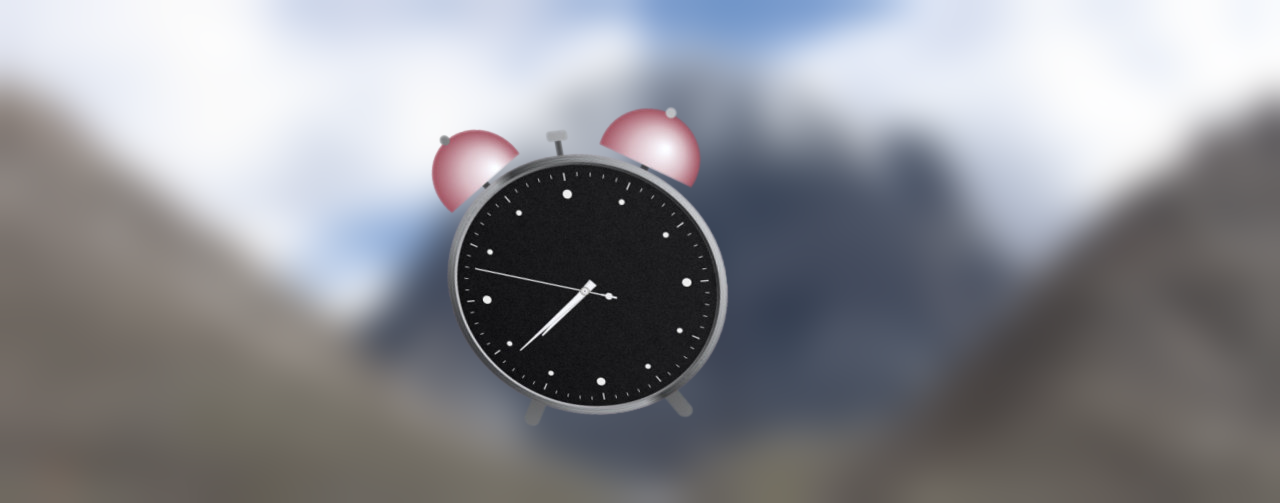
7:38:48
